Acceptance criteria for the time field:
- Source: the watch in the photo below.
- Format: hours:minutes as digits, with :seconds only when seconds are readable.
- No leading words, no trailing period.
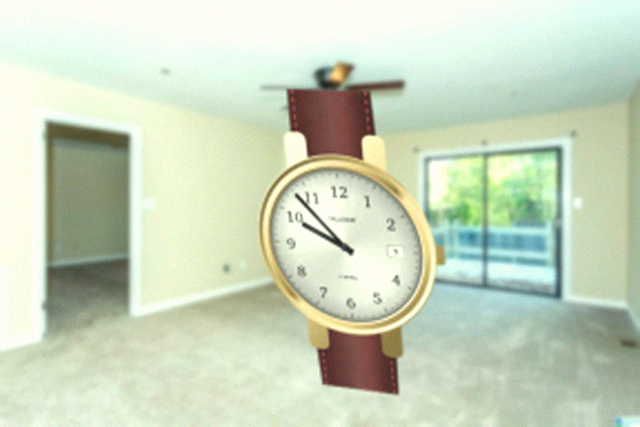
9:53
